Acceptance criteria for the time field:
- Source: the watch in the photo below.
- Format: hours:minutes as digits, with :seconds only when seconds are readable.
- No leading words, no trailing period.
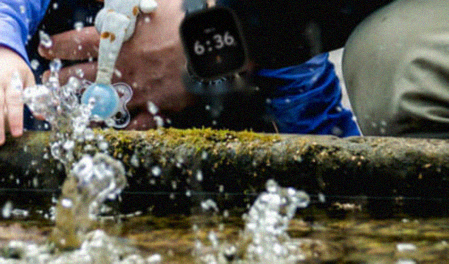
6:36
